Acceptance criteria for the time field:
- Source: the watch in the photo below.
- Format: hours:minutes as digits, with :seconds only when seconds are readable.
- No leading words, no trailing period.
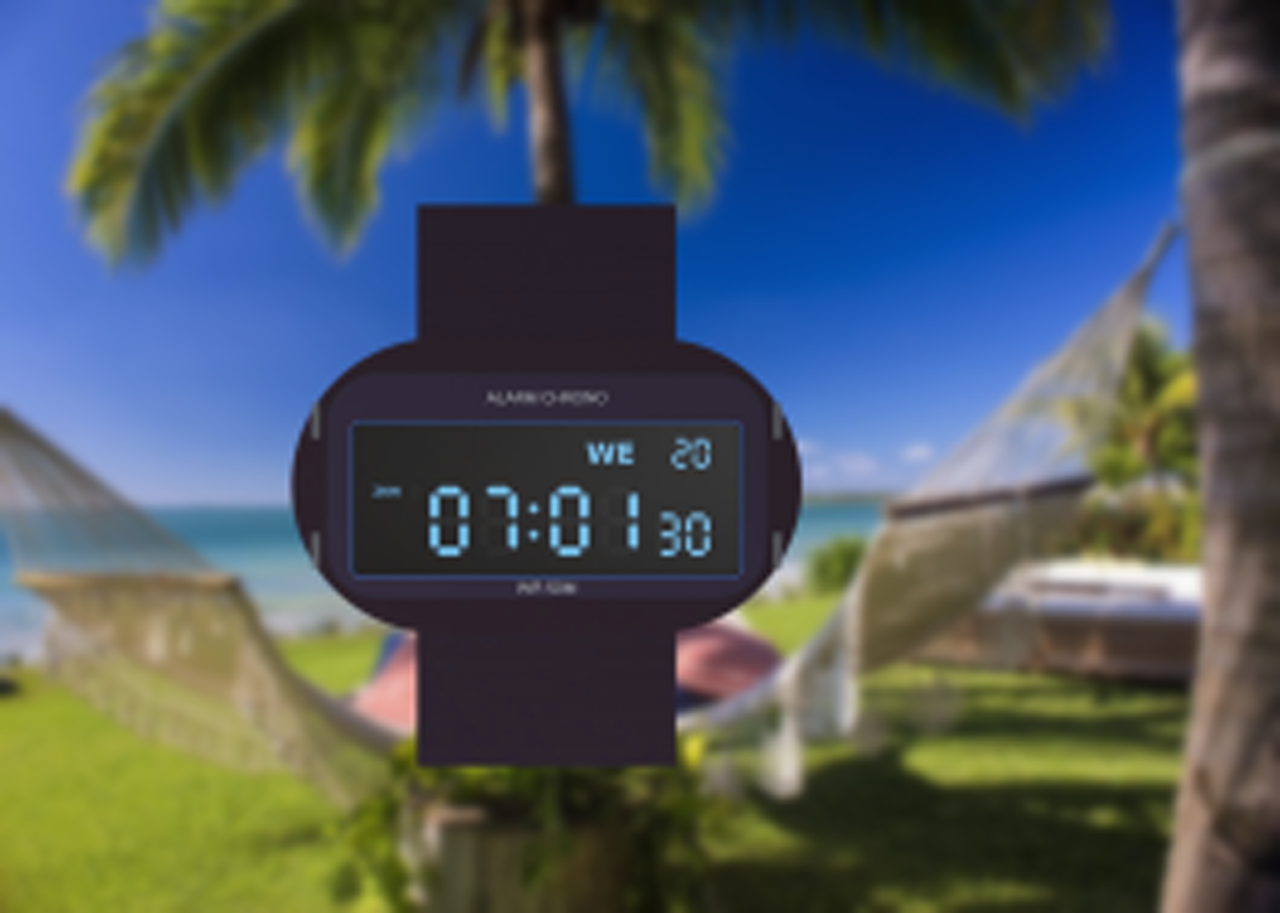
7:01:30
